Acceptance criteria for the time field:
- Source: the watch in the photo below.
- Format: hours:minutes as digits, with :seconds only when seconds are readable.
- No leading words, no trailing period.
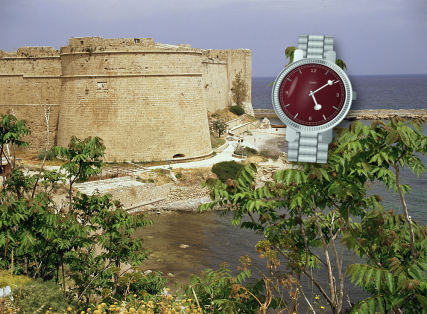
5:09
